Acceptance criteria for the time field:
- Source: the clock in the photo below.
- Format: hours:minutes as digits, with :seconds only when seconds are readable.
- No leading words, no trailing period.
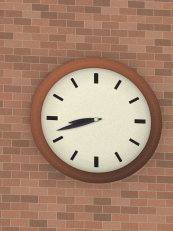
8:42
